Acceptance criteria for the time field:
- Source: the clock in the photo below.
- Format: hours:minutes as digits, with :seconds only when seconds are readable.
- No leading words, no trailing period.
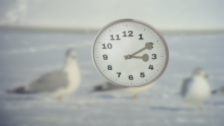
3:10
